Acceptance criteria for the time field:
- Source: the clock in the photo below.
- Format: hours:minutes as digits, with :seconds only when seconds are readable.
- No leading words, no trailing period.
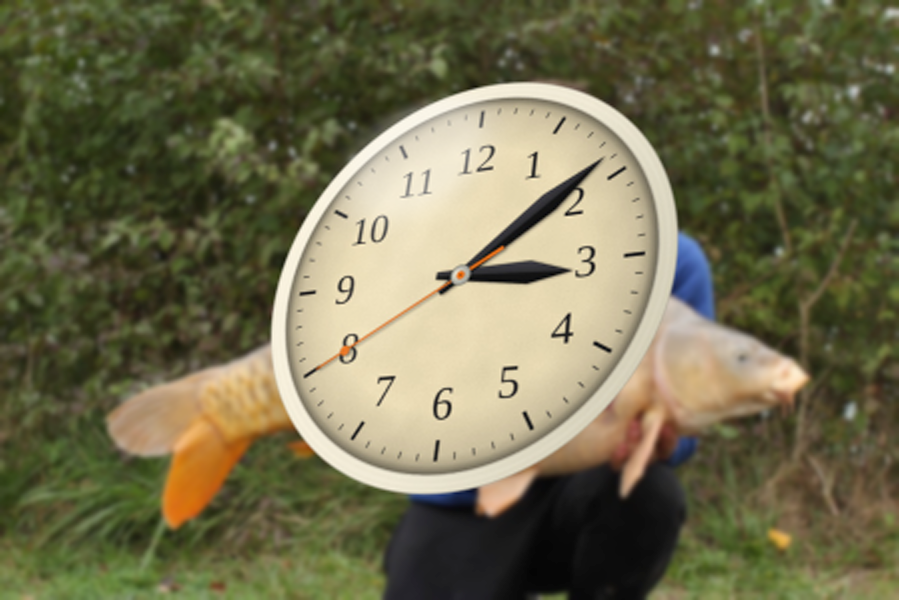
3:08:40
